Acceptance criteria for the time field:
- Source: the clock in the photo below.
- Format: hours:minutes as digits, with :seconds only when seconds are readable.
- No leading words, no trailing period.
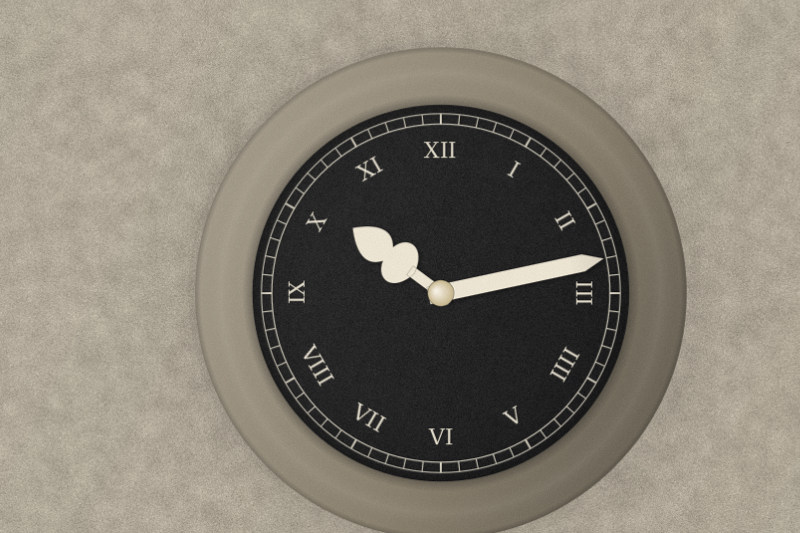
10:13
